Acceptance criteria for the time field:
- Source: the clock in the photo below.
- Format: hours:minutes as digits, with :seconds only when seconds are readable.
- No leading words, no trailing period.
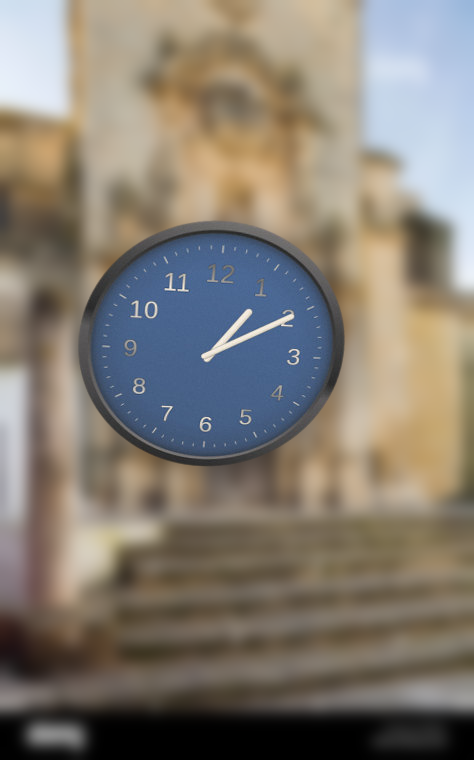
1:10
